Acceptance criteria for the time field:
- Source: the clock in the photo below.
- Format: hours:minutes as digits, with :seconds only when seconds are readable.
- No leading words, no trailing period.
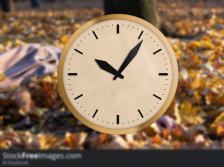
10:06
